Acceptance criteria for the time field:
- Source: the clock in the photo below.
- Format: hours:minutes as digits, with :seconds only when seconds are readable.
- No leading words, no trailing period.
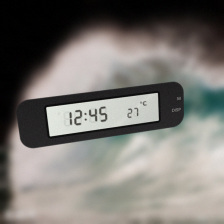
12:45
